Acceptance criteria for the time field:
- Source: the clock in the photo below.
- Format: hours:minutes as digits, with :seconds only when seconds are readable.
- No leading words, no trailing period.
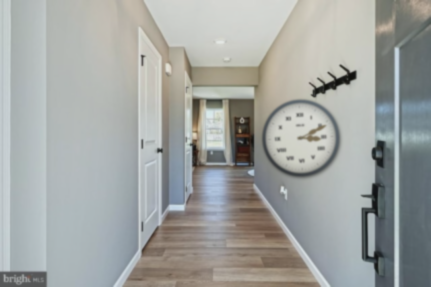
3:11
